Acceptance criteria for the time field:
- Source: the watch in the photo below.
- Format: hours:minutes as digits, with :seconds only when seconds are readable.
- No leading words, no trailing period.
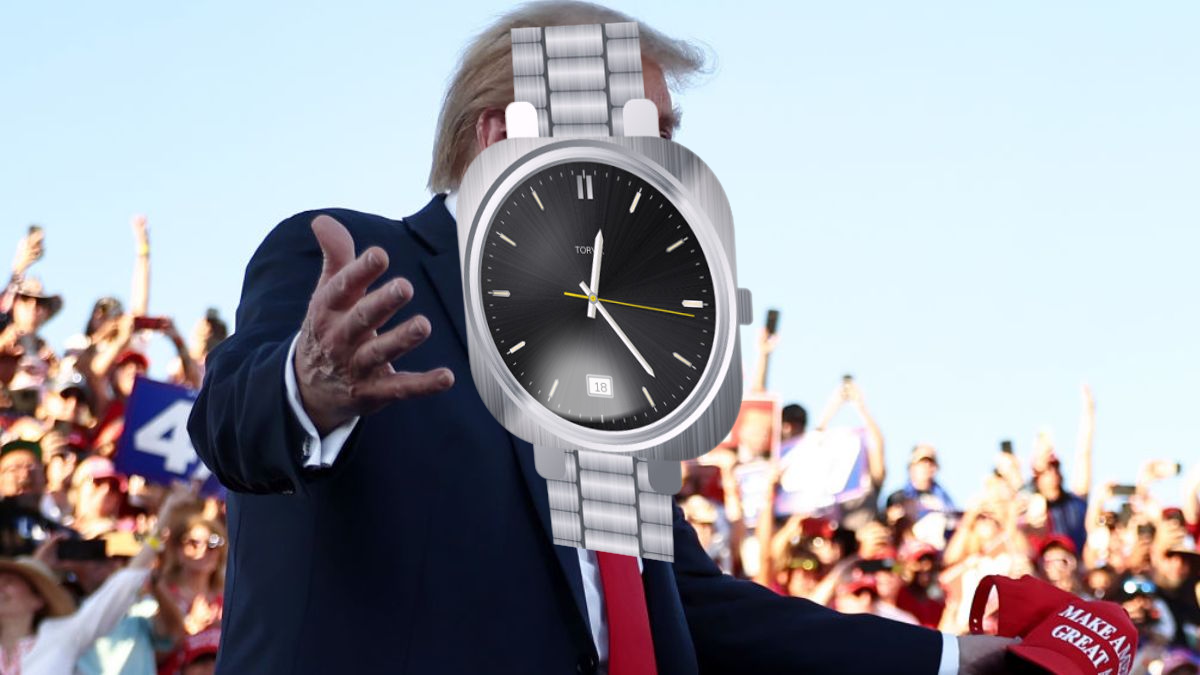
12:23:16
